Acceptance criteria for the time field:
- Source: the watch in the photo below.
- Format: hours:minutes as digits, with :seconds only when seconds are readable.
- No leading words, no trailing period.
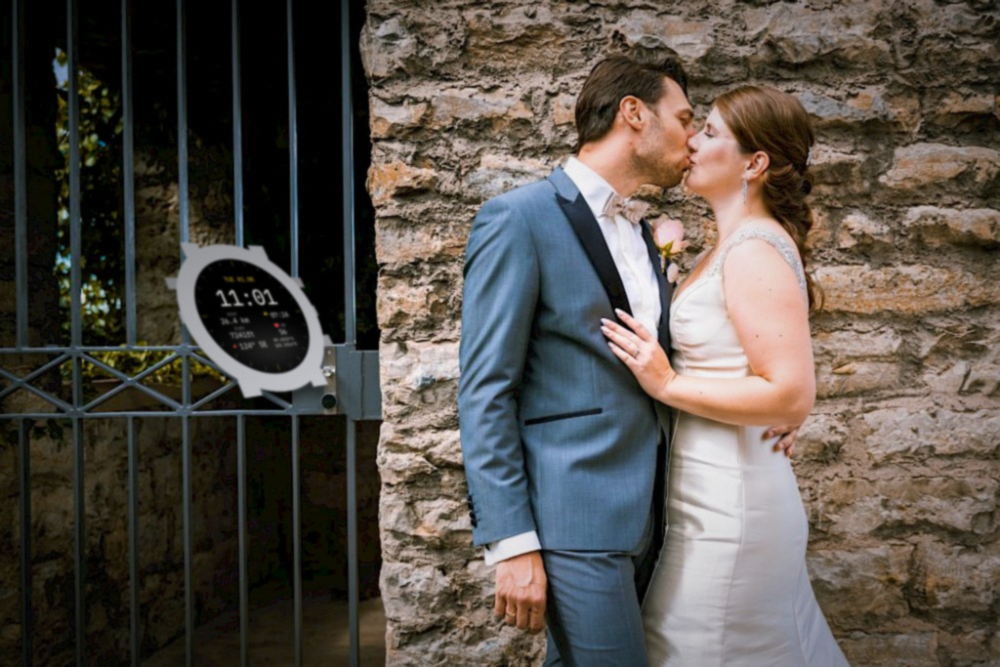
11:01
